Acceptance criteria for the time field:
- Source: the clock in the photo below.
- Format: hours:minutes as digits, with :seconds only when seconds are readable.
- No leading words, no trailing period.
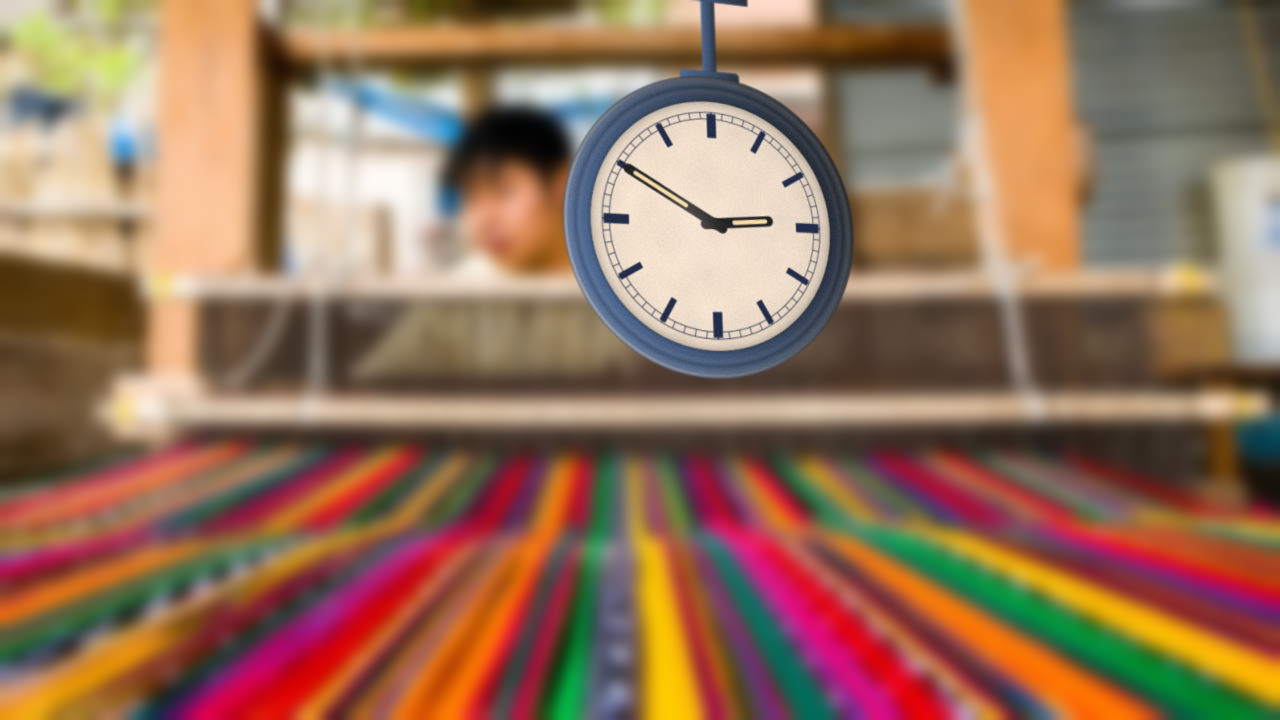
2:50
